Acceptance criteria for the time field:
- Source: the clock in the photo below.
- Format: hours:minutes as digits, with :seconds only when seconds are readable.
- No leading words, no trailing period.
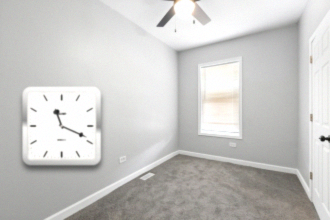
11:19
